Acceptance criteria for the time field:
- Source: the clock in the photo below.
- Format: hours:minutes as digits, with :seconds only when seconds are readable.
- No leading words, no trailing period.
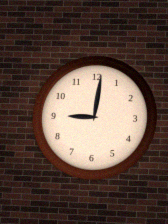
9:01
